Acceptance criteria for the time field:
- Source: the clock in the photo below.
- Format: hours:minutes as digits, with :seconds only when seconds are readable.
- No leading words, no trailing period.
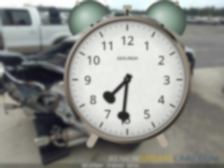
7:31
